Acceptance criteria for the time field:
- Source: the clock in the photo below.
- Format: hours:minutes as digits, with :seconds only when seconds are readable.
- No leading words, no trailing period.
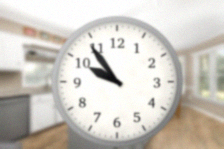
9:54
